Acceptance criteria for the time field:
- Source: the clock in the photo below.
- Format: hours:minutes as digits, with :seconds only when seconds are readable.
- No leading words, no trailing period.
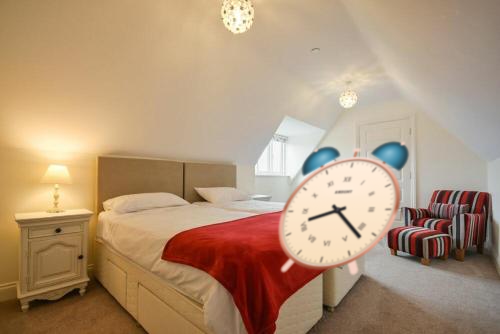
8:22
